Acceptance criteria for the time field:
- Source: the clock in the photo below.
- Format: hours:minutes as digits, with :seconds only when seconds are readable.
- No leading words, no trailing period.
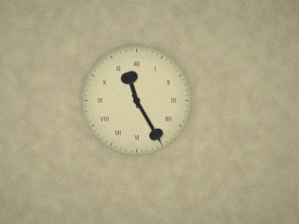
11:25
